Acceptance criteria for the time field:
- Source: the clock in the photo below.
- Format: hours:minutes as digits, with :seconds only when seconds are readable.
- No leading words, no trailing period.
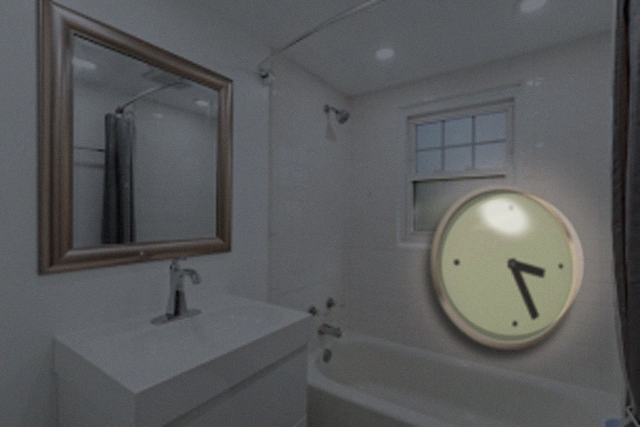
3:26
